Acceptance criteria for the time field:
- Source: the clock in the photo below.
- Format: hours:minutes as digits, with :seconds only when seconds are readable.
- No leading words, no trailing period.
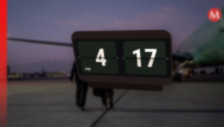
4:17
